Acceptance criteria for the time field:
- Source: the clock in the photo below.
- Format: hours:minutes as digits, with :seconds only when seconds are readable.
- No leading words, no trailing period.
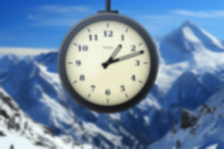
1:12
